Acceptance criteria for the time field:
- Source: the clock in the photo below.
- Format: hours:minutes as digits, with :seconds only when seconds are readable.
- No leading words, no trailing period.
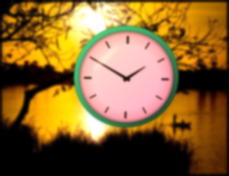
1:50
